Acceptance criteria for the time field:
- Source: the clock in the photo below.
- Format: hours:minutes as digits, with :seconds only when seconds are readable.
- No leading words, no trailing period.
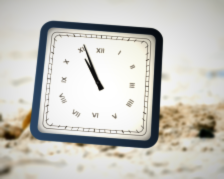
10:56
